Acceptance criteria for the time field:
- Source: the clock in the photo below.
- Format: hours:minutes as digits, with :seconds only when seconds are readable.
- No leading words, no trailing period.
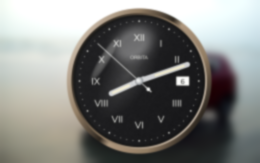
8:11:52
